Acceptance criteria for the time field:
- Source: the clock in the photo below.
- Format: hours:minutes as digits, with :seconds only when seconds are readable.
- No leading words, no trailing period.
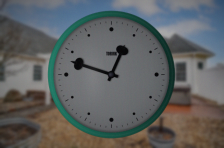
12:48
